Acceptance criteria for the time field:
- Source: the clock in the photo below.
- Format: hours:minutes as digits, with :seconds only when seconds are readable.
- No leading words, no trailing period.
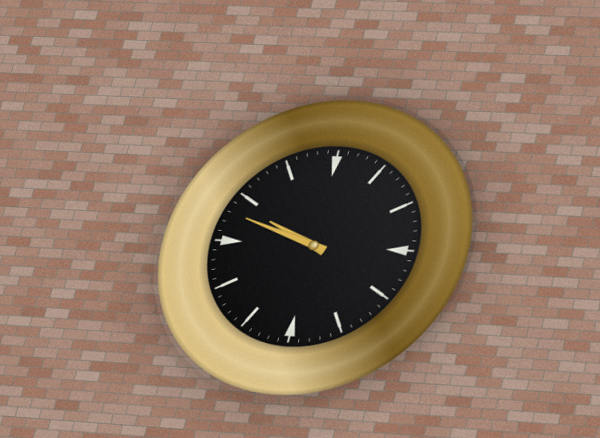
9:48
